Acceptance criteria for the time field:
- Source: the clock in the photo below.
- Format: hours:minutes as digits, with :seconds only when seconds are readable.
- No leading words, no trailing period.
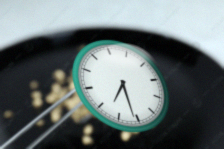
7:31
